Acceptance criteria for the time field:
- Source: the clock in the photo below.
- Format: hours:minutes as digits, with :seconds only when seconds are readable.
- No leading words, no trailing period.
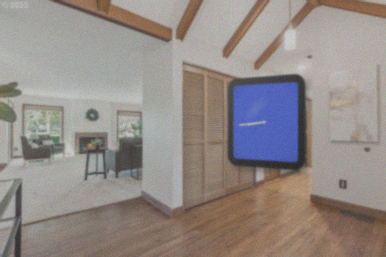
8:44
